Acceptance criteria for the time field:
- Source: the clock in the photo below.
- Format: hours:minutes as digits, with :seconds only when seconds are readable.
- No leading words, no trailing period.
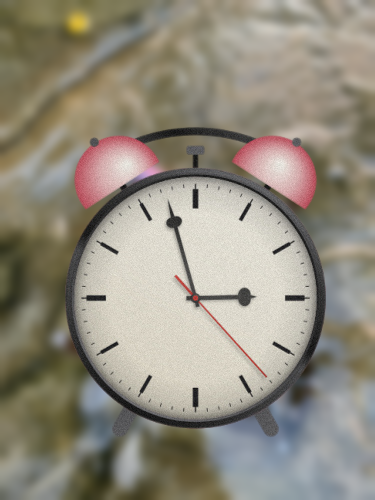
2:57:23
